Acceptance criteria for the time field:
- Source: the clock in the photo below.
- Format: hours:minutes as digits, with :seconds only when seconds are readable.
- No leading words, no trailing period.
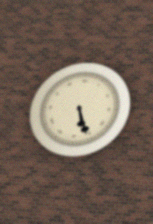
5:26
